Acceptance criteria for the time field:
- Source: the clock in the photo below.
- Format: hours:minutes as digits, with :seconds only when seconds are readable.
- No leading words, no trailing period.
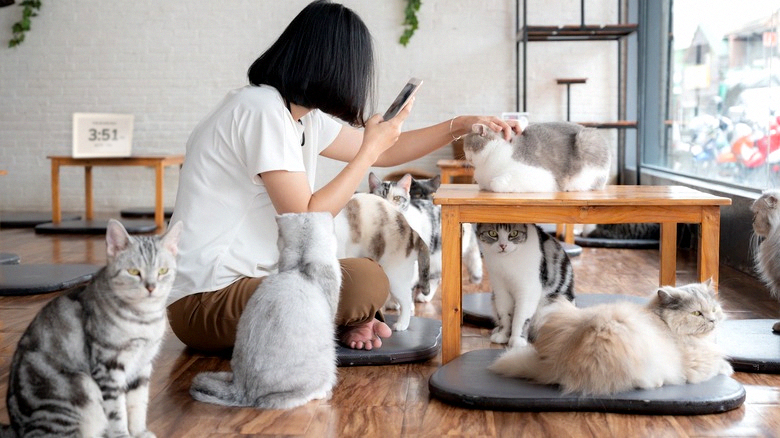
3:51
